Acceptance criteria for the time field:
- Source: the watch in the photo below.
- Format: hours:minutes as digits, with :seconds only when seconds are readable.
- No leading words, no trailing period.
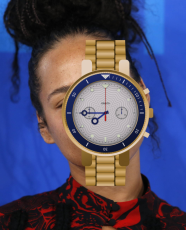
7:45
